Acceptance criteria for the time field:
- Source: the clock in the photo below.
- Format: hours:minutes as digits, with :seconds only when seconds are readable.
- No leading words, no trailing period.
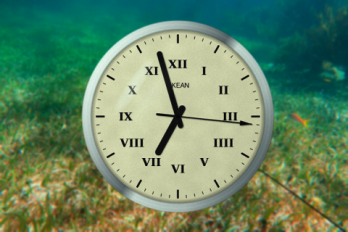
6:57:16
